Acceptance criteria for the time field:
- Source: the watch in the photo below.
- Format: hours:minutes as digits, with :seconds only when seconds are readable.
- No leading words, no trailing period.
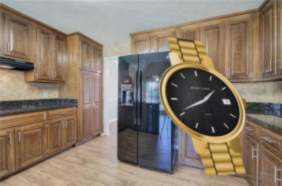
1:41
